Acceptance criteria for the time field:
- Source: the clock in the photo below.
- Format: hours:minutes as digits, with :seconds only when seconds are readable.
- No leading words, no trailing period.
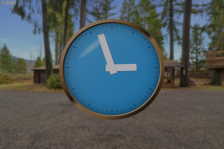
2:57
